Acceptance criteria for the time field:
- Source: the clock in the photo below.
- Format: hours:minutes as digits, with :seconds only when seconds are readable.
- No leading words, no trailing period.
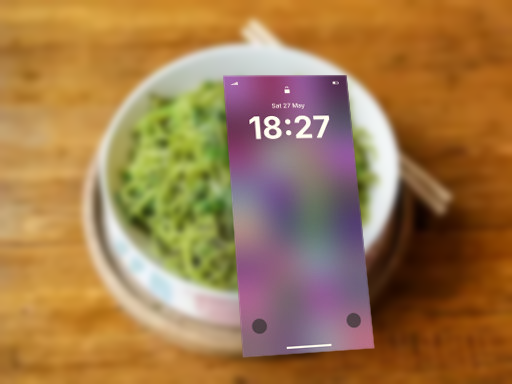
18:27
